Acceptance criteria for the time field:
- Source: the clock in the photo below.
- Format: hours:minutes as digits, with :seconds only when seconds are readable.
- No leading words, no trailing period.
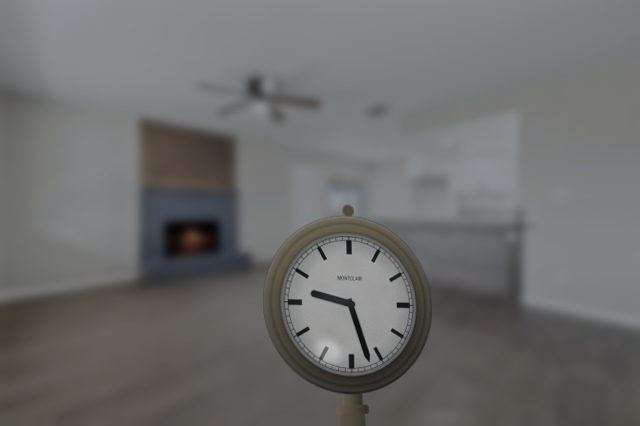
9:27
